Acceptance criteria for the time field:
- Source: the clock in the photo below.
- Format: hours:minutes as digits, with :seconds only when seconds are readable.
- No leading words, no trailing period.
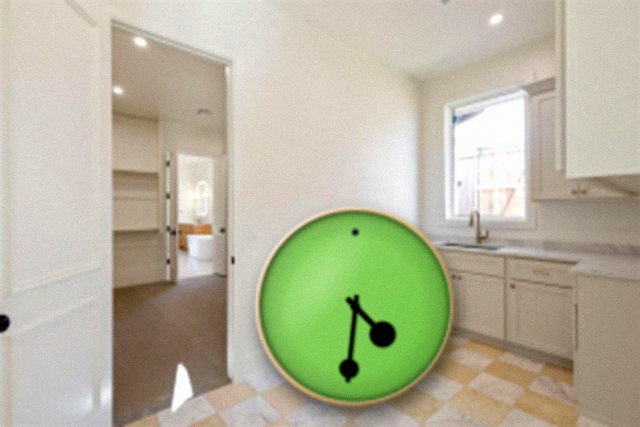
4:31
